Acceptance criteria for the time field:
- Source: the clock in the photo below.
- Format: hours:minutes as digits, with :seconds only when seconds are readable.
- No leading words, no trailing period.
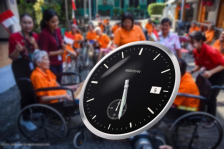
5:28
